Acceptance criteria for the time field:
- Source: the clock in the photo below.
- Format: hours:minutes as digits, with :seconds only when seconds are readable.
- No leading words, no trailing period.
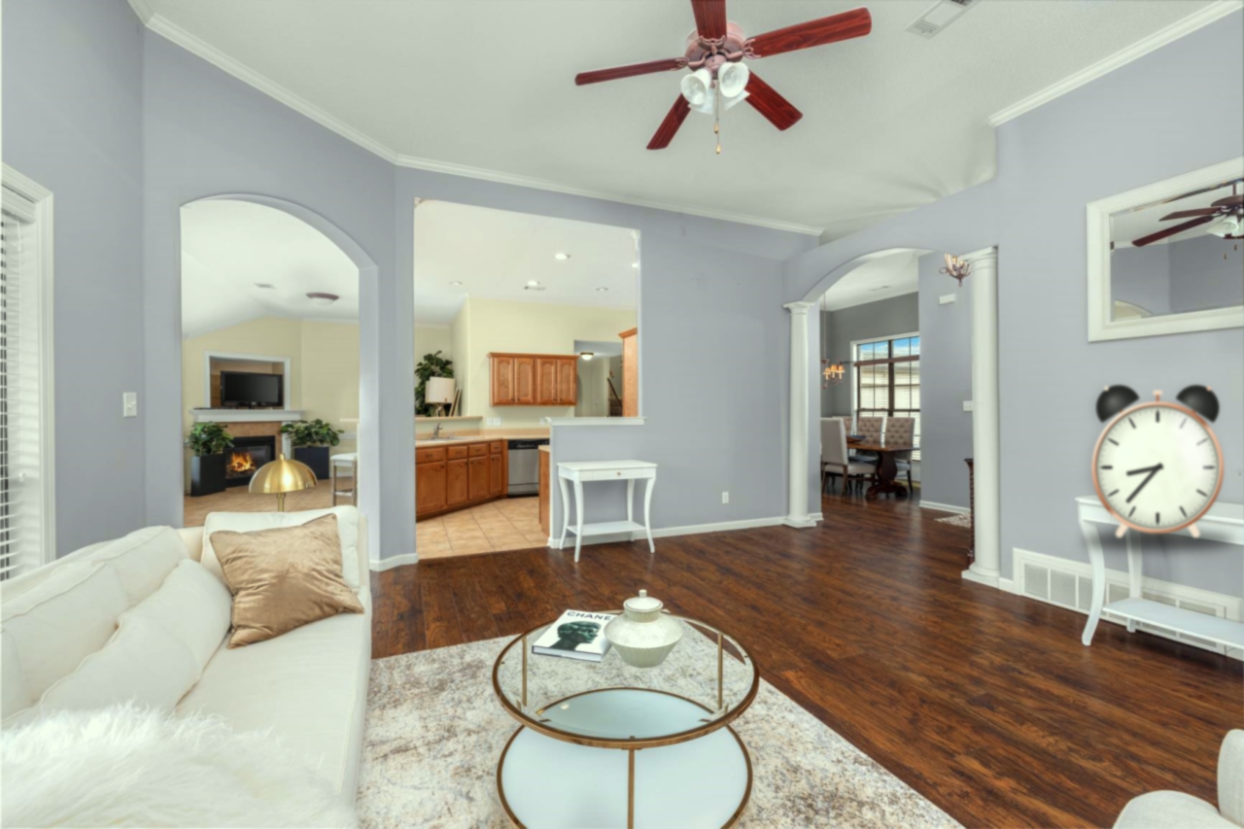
8:37
